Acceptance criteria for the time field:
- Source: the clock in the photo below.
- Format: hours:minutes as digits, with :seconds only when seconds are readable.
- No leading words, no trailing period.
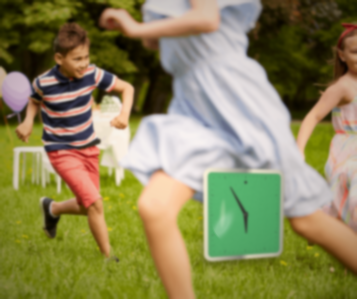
5:55
